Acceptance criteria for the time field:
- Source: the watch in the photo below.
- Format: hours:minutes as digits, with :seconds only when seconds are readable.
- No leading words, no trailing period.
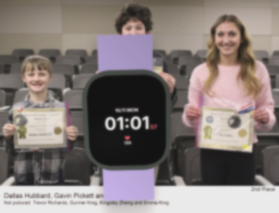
1:01
